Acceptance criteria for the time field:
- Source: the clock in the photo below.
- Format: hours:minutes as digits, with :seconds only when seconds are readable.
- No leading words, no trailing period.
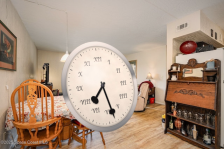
7:28
